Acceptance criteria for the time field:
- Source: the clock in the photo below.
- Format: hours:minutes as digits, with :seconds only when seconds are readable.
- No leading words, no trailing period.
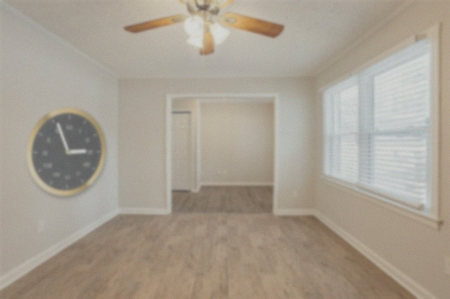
2:56
